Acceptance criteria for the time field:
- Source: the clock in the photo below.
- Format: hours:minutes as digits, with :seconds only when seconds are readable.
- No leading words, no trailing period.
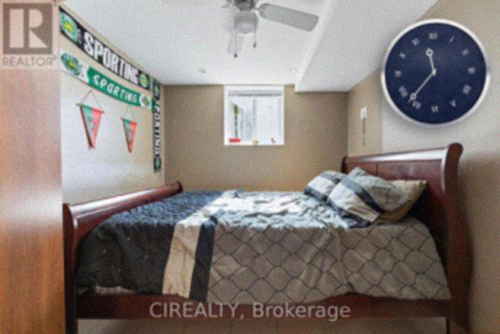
11:37
